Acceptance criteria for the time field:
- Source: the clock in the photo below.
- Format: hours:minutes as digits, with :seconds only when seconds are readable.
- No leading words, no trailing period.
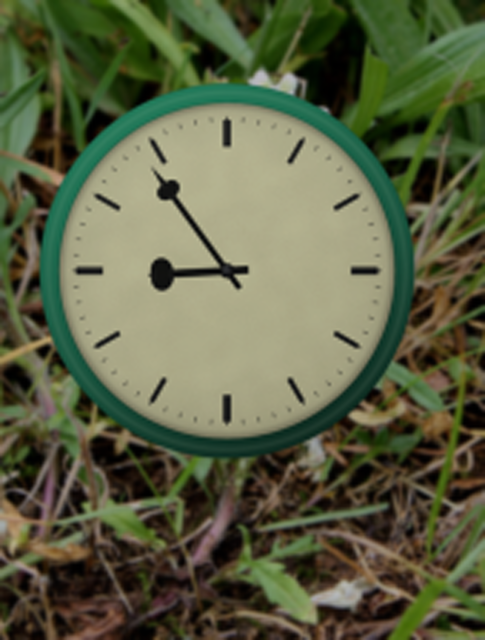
8:54
